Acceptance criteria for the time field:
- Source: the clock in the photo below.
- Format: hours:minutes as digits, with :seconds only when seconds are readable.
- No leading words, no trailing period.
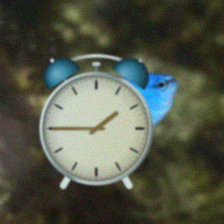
1:45
